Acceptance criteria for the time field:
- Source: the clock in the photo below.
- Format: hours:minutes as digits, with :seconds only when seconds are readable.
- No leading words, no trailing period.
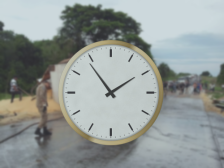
1:54
